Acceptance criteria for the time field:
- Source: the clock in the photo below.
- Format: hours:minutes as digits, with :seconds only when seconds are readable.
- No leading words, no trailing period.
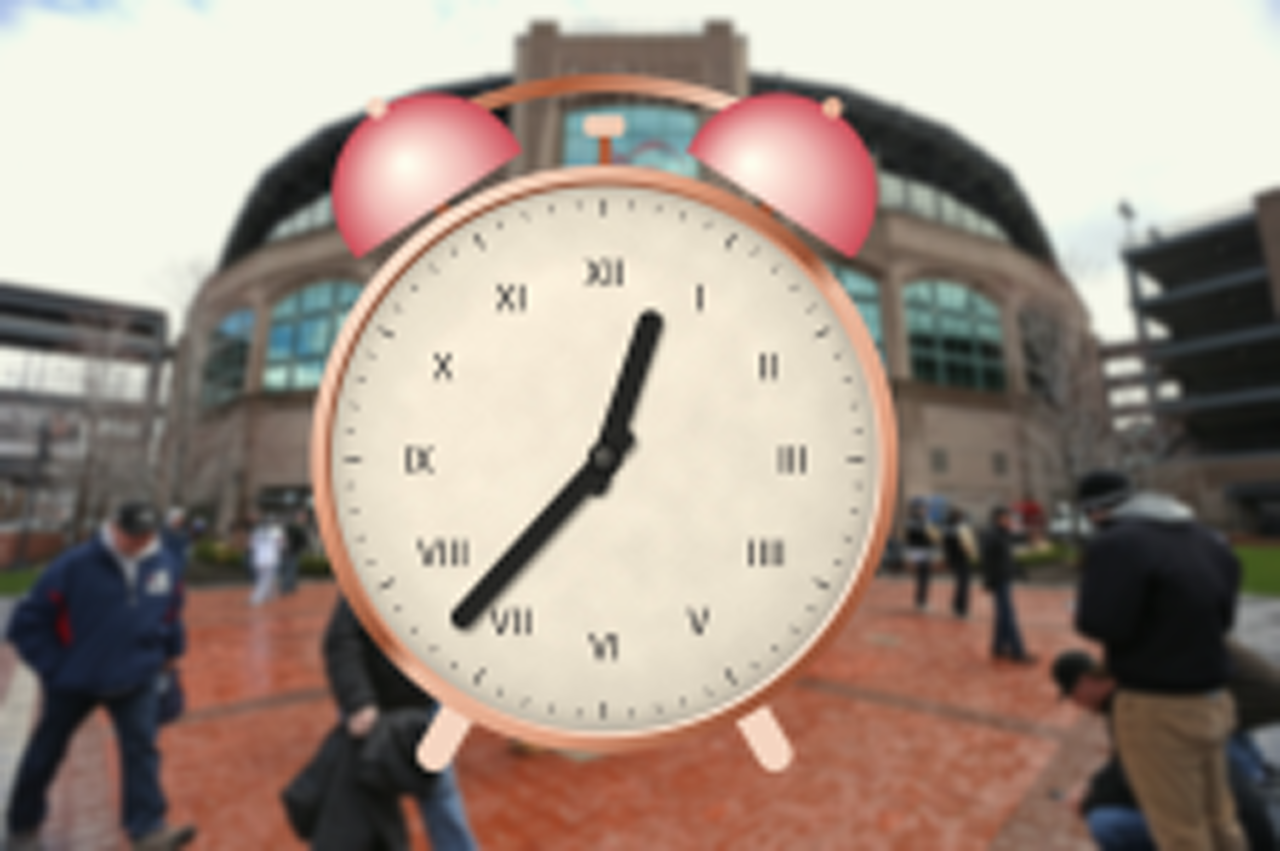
12:37
